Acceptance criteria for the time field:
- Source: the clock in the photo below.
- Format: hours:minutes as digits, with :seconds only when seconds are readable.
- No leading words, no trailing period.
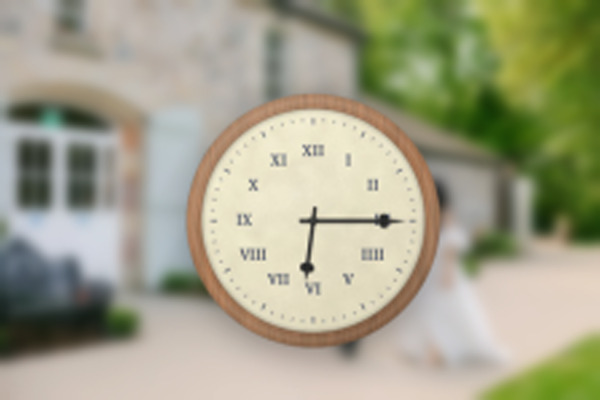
6:15
